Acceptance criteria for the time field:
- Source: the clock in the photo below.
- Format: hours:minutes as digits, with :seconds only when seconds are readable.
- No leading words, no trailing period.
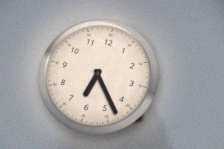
6:23
